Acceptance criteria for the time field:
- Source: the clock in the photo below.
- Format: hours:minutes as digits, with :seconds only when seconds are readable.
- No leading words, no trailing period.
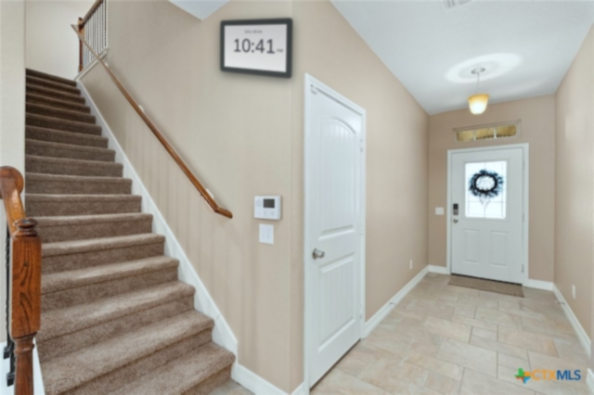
10:41
